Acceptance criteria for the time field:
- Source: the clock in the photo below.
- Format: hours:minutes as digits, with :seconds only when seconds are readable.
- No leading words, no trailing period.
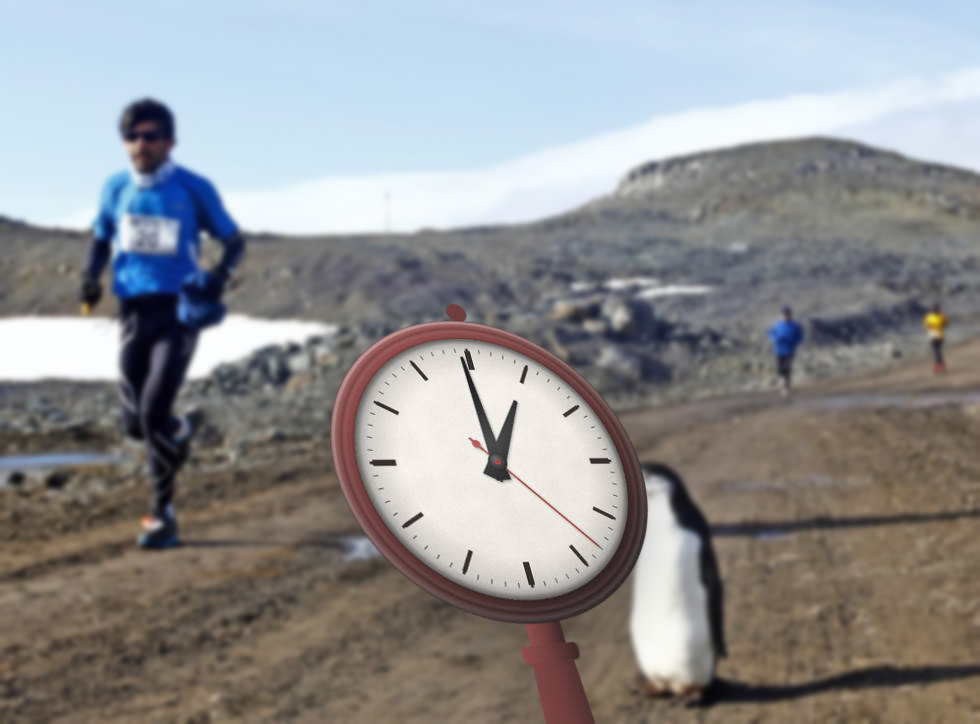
12:59:23
